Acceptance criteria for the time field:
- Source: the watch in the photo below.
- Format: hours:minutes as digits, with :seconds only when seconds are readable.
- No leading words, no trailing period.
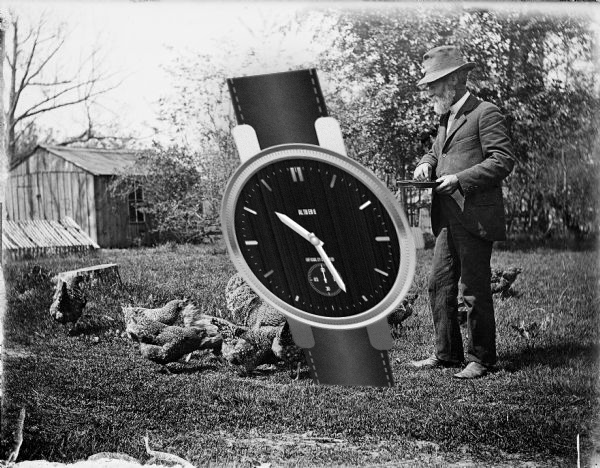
10:27
